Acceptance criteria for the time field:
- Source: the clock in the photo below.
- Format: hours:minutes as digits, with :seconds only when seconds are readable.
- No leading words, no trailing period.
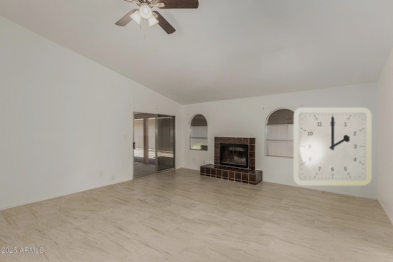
2:00
